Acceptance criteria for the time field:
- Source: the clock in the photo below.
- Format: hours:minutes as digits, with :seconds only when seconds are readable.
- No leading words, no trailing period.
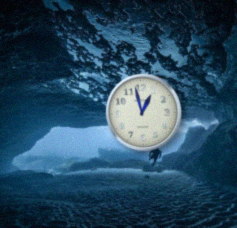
12:58
